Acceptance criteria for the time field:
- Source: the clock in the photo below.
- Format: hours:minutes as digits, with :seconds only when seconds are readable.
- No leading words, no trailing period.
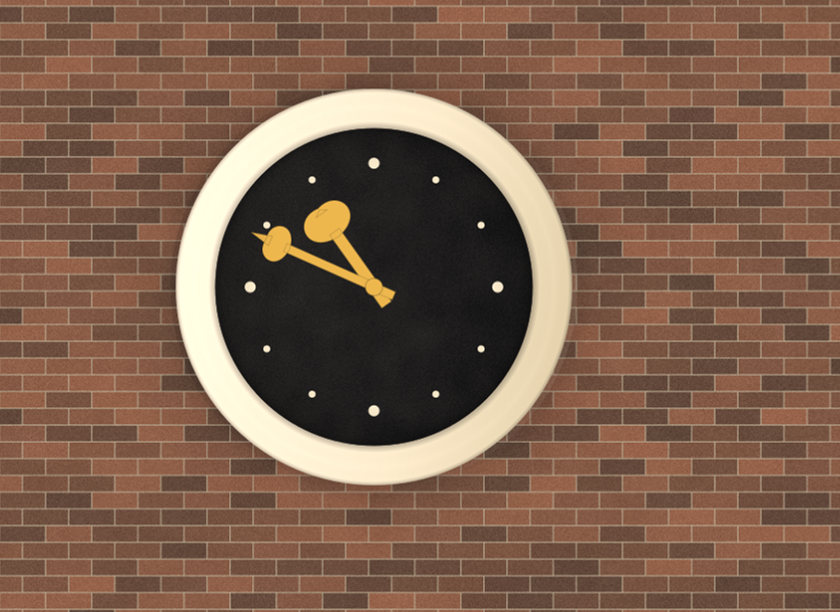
10:49
